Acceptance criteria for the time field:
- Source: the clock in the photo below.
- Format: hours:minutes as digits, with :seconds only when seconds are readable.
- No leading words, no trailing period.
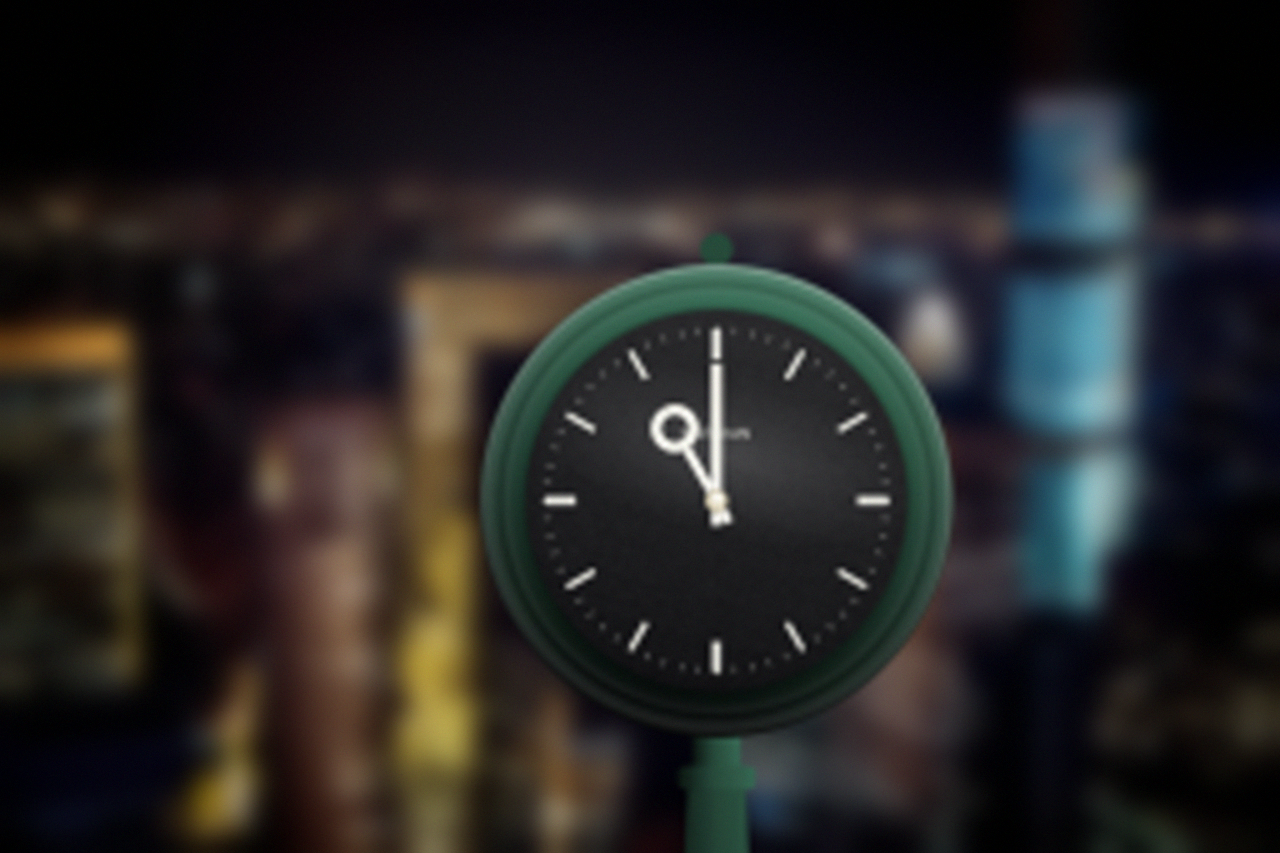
11:00
